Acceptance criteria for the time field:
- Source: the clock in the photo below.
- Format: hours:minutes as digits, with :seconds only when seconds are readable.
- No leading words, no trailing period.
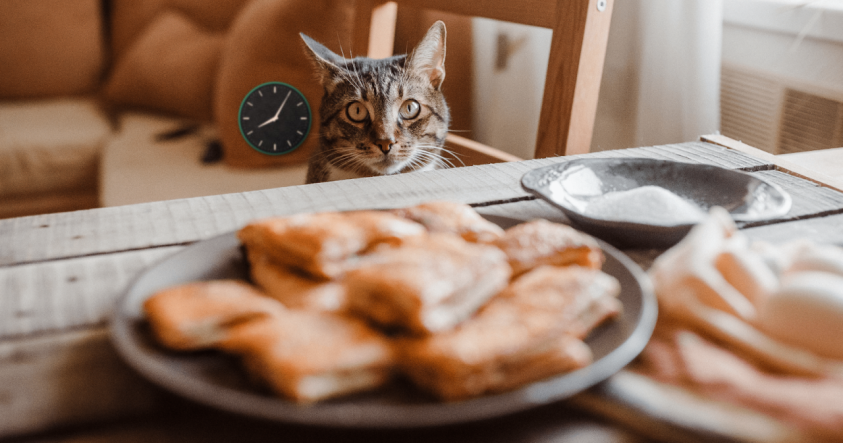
8:05
